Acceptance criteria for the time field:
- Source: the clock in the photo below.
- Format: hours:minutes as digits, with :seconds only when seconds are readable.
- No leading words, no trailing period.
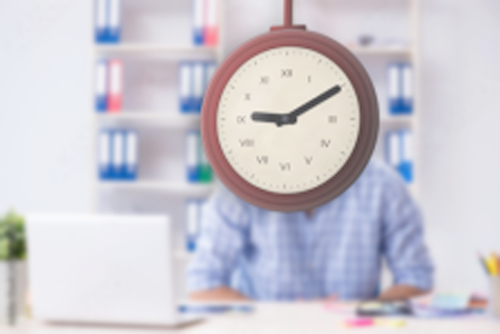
9:10
